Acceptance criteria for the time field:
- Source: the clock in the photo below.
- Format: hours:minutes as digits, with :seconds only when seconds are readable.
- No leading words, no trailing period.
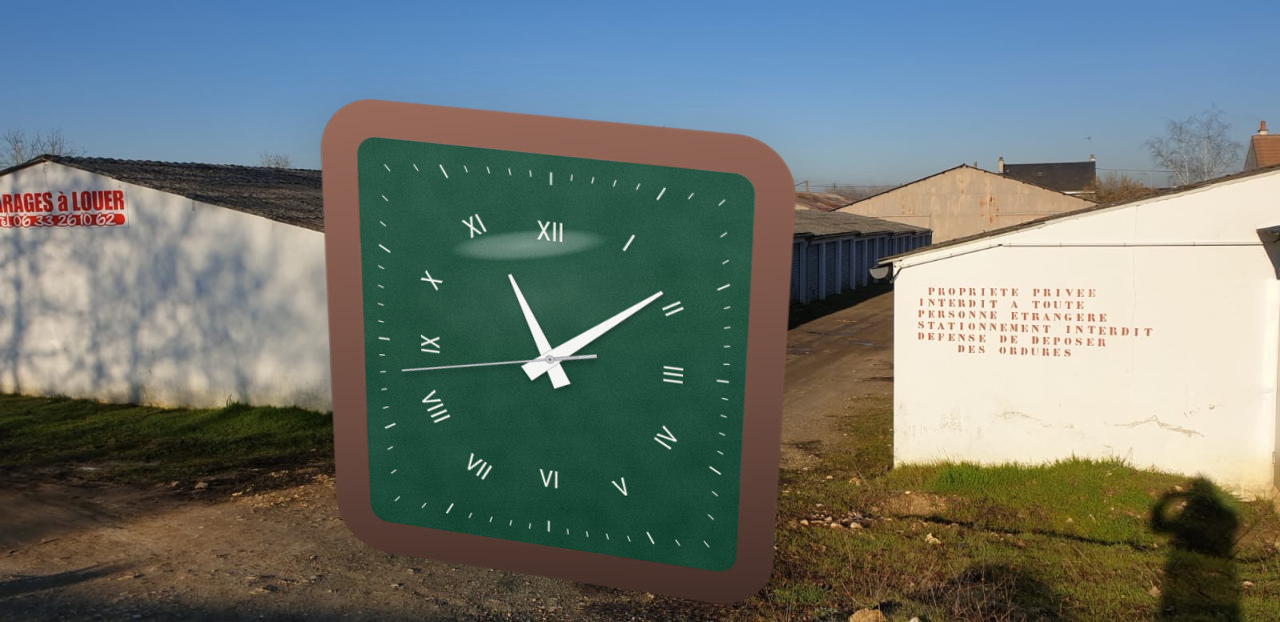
11:08:43
